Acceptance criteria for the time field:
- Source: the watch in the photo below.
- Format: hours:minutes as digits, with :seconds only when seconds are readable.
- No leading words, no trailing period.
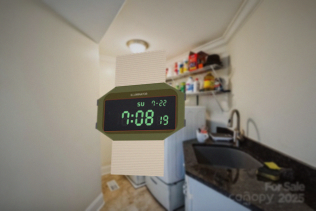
7:08:19
